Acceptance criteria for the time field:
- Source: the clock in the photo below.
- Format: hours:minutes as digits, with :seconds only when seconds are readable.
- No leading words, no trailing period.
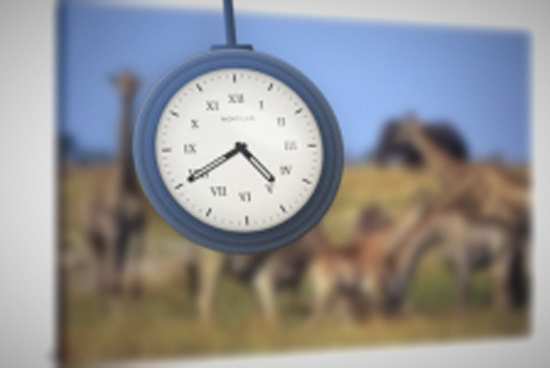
4:40
